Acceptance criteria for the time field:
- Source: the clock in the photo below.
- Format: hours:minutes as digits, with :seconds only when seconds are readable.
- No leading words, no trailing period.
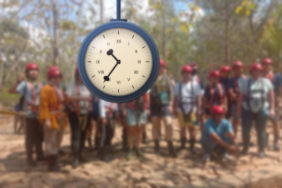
10:36
